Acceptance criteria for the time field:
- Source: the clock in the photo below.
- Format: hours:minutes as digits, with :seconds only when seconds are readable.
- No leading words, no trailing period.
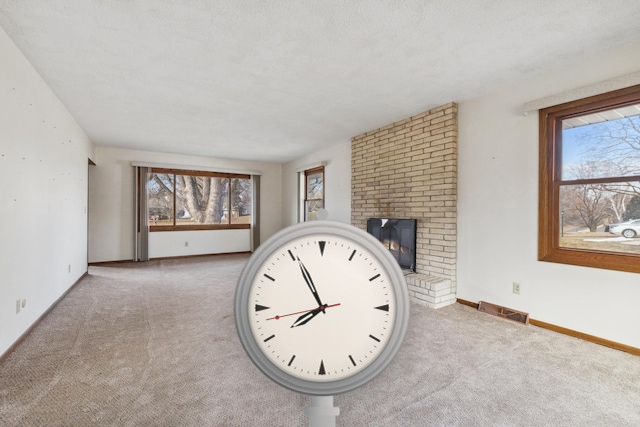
7:55:43
